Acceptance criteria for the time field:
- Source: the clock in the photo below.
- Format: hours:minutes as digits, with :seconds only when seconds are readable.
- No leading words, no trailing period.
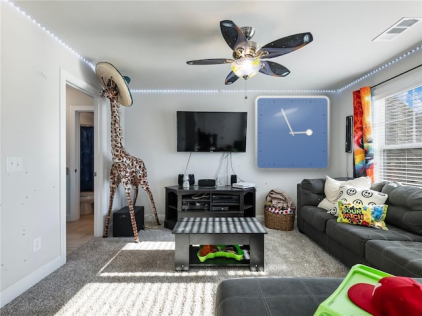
2:56
